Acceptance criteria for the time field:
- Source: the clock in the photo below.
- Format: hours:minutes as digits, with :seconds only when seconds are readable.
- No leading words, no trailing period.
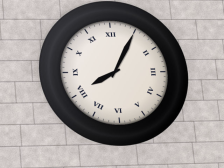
8:05
